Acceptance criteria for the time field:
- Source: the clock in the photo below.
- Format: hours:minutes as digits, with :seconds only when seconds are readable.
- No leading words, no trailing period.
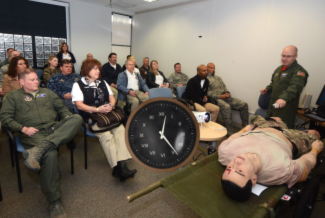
12:24
